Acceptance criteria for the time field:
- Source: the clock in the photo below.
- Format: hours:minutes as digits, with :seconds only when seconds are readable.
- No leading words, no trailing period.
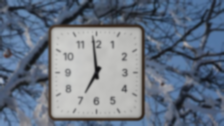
6:59
